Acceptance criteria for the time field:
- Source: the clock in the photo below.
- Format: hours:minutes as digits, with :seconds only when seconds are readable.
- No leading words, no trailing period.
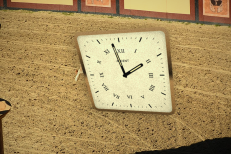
1:58
